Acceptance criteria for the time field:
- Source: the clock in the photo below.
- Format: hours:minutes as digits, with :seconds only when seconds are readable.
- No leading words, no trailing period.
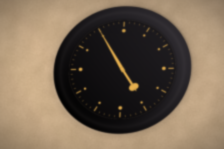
4:55
